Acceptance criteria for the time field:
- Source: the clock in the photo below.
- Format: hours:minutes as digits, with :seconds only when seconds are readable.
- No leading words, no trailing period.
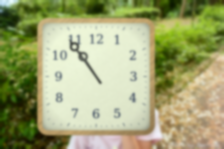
10:54
